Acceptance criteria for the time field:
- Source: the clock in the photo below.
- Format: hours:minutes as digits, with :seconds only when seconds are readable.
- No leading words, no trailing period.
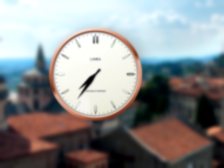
7:36
